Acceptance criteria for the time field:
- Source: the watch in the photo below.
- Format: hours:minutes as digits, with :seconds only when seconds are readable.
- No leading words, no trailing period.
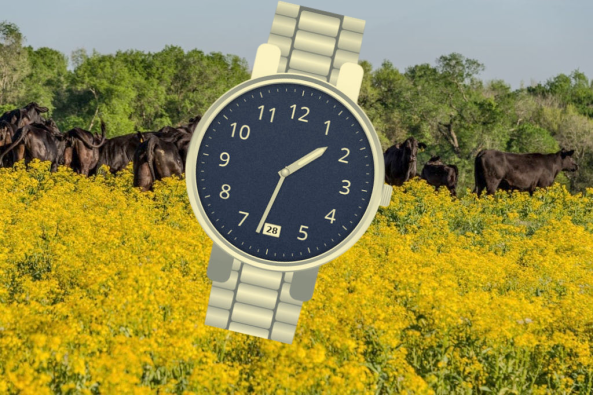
1:32
